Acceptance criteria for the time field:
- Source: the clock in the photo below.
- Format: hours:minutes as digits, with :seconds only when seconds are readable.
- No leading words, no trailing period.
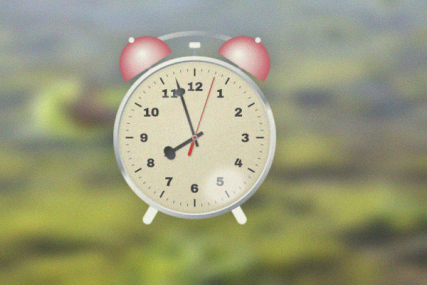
7:57:03
